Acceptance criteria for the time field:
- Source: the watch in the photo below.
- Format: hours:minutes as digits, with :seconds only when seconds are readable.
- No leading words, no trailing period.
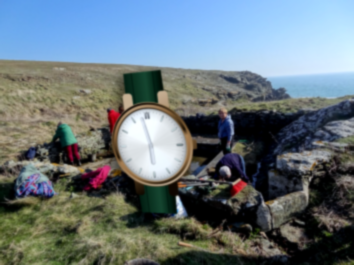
5:58
